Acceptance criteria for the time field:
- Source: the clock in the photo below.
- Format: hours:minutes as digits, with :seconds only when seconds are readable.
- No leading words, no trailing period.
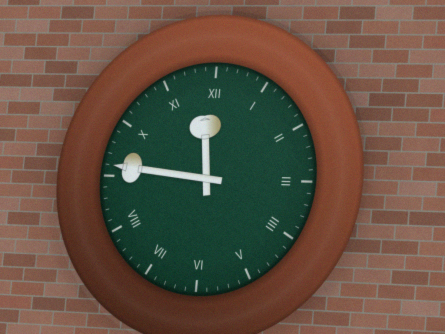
11:46
